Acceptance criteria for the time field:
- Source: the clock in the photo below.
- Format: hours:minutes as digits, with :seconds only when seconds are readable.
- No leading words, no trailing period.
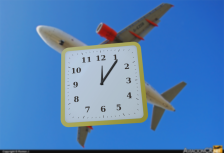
12:06
